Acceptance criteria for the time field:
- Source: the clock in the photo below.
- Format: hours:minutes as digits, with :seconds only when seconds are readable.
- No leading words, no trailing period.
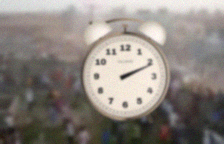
2:11
